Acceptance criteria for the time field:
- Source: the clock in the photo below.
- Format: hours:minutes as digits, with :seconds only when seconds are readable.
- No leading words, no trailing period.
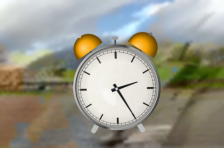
2:25
